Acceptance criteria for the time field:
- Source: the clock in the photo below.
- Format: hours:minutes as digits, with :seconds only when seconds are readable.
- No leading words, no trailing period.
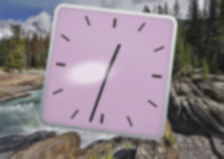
12:32
